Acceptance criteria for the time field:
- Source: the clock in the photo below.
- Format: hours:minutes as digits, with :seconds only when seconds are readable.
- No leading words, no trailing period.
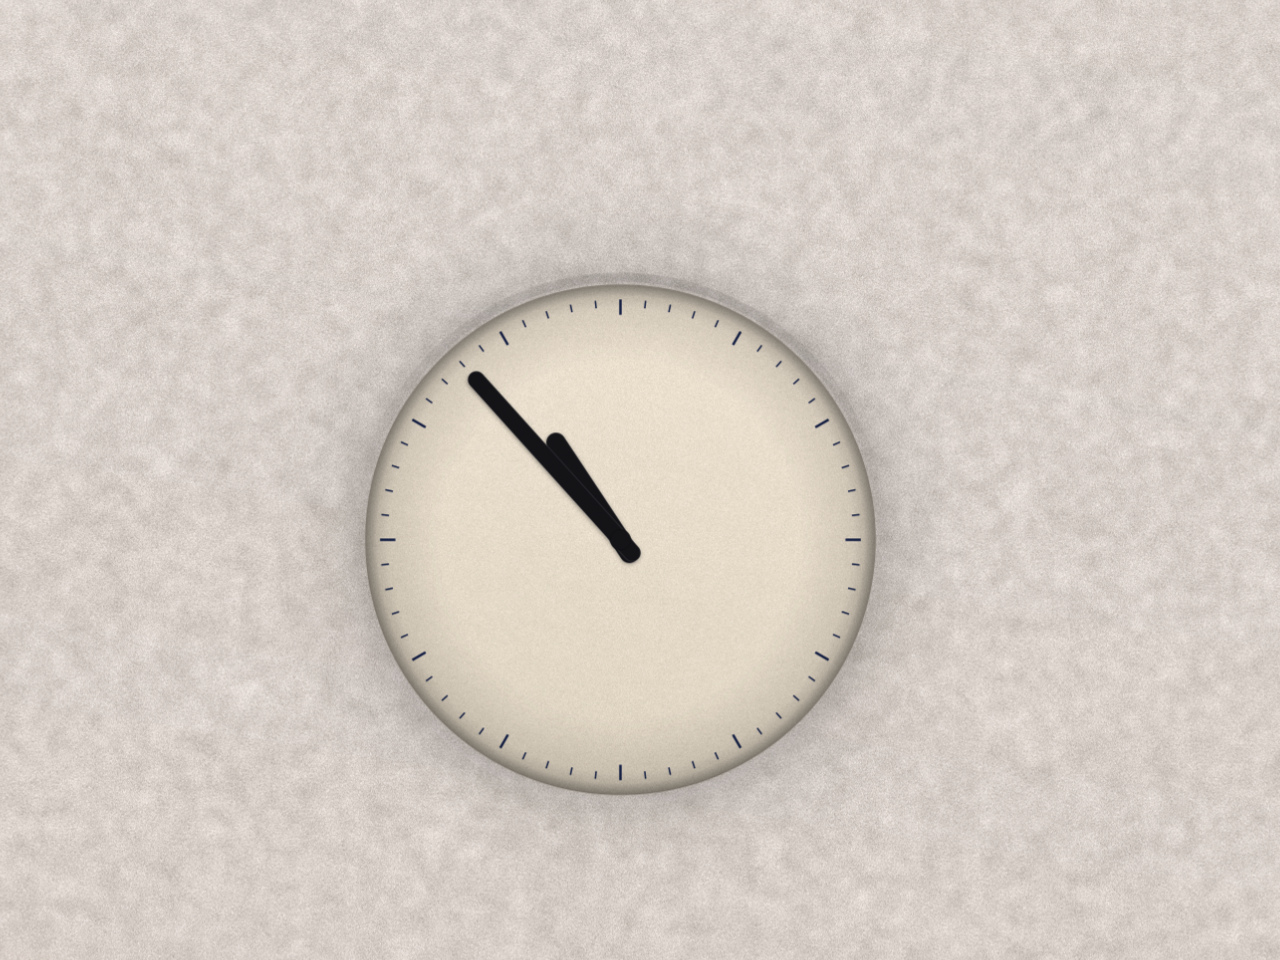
10:53
